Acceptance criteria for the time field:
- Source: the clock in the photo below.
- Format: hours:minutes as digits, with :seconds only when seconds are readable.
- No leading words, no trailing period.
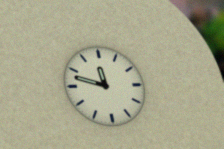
11:48
